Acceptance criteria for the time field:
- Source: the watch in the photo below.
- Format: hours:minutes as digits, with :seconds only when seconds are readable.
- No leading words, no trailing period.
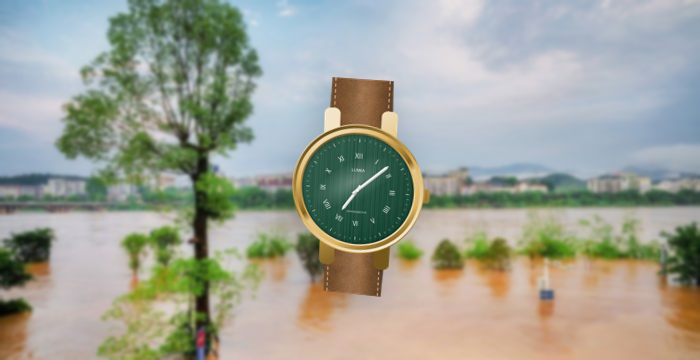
7:08
